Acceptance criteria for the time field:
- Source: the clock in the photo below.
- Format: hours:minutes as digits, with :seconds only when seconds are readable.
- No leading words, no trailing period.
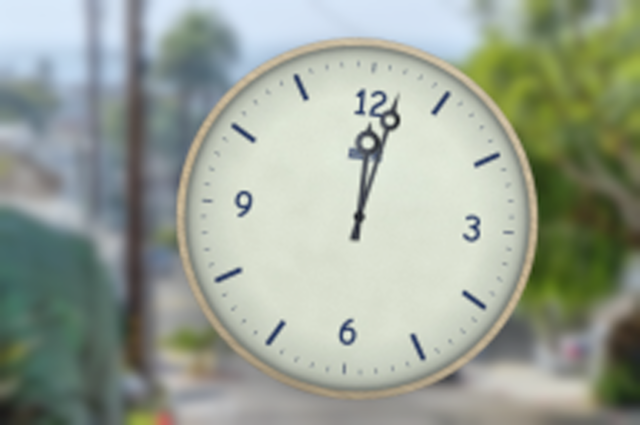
12:02
